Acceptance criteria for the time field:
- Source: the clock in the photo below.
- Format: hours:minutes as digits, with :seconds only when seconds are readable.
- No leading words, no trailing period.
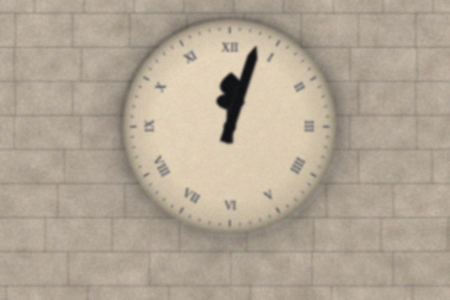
12:03
